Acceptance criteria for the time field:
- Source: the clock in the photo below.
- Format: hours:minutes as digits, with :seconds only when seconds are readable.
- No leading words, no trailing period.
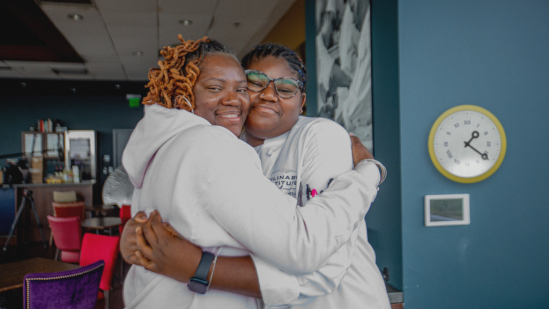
1:21
